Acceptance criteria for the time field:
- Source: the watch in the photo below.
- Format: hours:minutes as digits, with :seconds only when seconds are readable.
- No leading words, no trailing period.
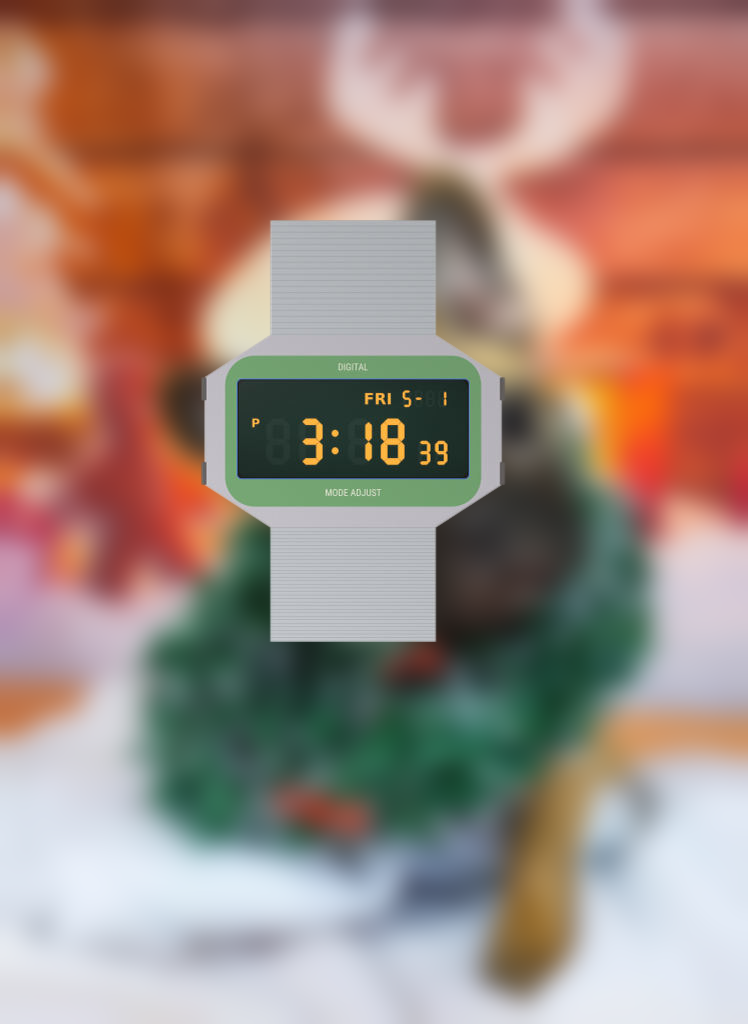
3:18:39
